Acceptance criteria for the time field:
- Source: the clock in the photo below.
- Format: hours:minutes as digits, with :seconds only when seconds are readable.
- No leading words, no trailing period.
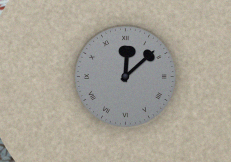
12:08
